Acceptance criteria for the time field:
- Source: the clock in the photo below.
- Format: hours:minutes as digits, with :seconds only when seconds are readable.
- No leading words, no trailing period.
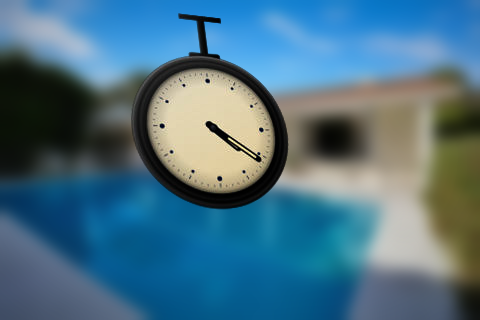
4:21
